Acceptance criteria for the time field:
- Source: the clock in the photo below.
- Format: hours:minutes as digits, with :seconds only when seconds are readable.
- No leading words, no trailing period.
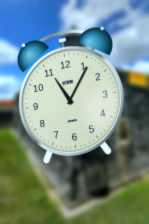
11:06
